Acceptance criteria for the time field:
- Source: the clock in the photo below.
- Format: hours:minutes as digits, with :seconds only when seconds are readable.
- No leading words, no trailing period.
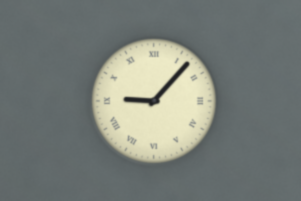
9:07
